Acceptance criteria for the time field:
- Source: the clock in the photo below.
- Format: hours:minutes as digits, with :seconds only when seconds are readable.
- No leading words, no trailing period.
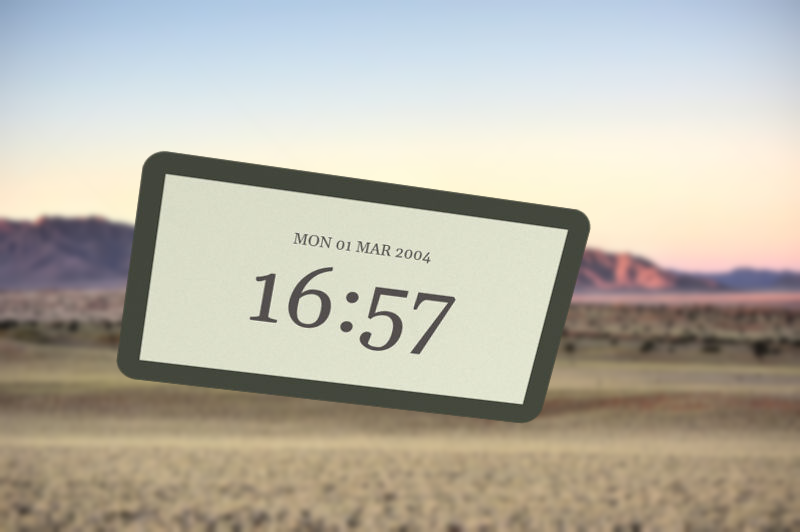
16:57
